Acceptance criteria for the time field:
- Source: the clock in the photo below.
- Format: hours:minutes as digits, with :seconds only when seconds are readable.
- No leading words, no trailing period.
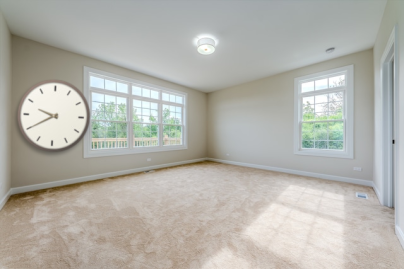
9:40
